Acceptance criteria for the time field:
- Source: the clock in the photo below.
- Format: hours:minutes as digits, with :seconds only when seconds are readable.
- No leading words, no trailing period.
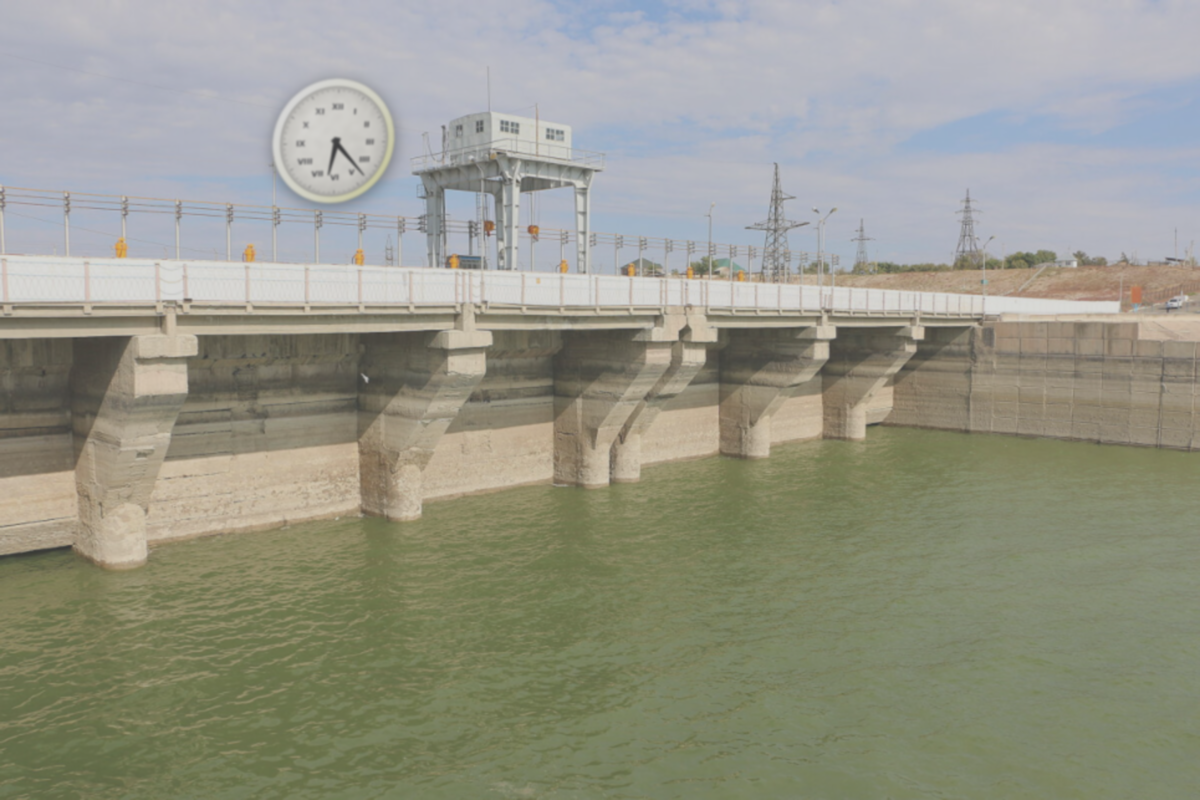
6:23
